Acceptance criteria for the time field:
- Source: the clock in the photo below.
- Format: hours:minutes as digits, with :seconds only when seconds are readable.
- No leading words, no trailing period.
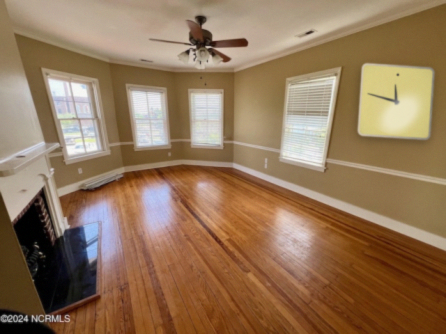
11:47
